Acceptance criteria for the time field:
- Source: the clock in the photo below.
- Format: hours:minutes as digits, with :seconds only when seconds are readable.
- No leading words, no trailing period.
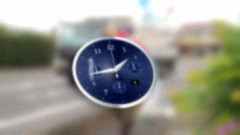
1:44
